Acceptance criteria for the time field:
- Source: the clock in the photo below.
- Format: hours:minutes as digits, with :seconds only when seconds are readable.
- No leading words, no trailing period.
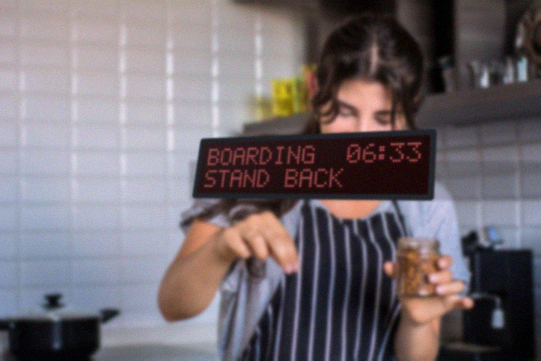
6:33
